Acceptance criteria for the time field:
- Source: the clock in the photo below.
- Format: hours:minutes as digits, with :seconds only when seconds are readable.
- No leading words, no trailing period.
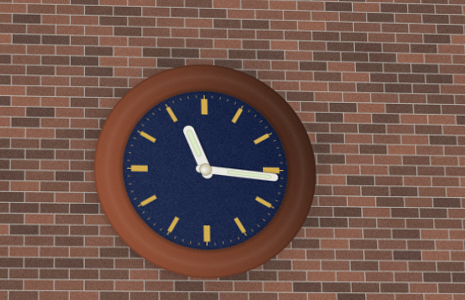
11:16
